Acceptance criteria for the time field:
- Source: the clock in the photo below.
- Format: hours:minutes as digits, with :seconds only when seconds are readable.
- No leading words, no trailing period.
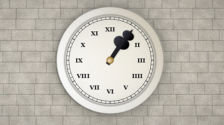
1:06
